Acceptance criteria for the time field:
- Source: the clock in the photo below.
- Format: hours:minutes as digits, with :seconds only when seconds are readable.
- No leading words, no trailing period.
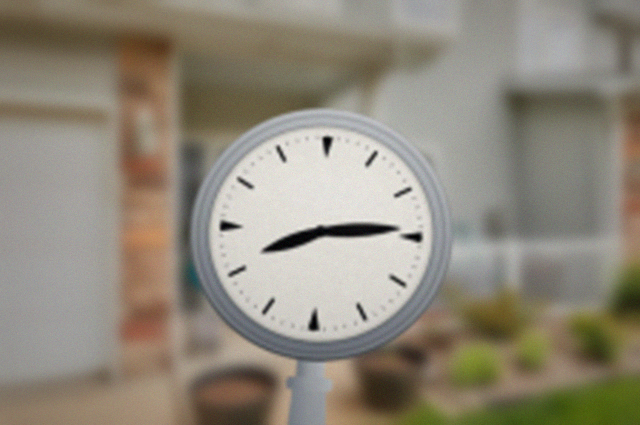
8:14
